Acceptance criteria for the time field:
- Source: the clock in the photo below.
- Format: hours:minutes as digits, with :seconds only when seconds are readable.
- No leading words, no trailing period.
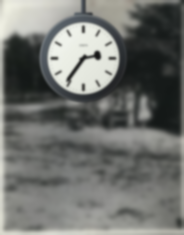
2:36
